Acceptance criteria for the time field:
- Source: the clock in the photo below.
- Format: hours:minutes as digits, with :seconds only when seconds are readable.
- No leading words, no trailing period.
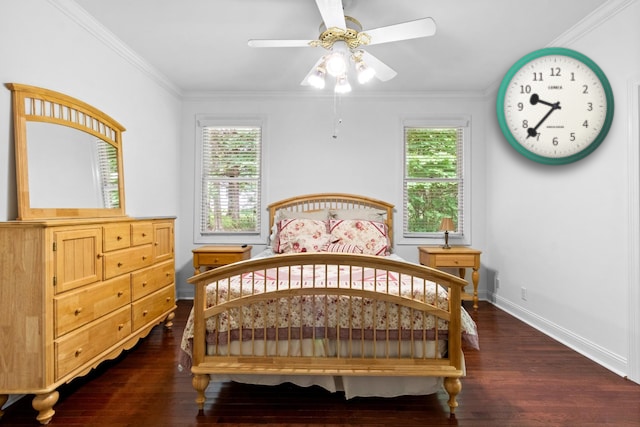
9:37
